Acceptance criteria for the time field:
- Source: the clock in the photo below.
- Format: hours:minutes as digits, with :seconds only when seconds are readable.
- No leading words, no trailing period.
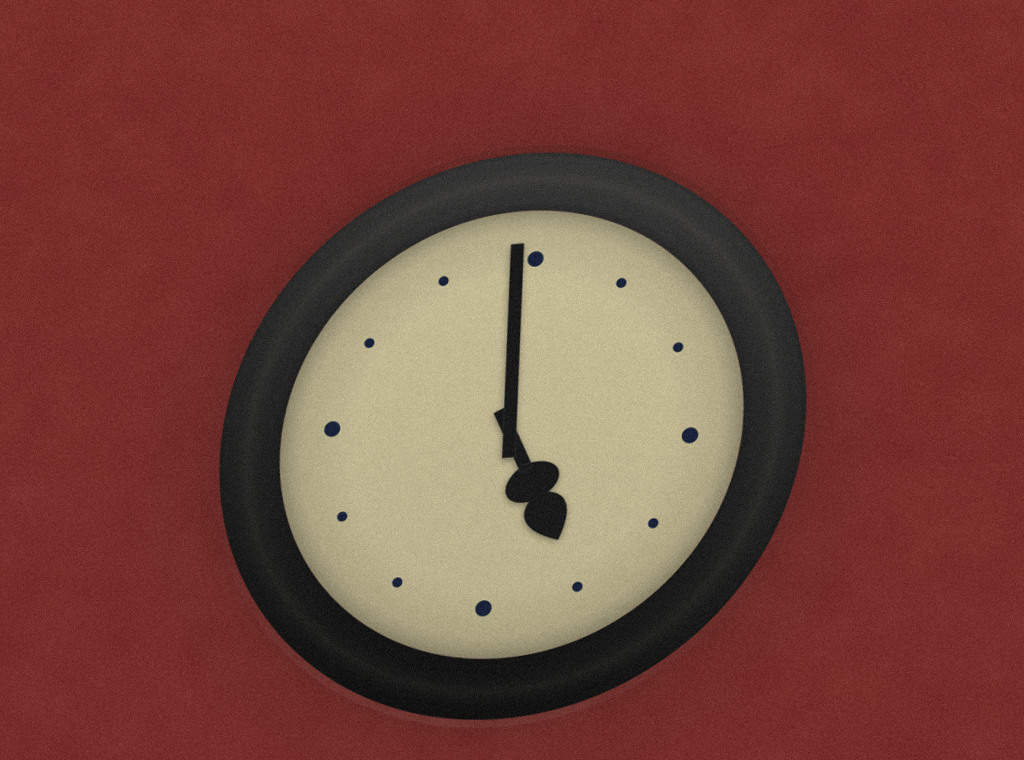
4:59
